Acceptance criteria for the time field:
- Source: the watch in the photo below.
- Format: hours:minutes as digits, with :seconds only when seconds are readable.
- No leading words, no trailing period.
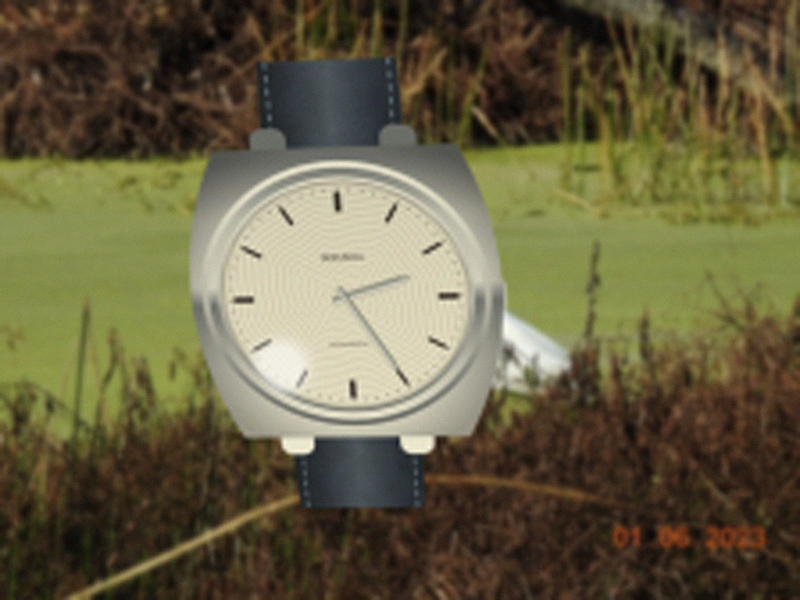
2:25
